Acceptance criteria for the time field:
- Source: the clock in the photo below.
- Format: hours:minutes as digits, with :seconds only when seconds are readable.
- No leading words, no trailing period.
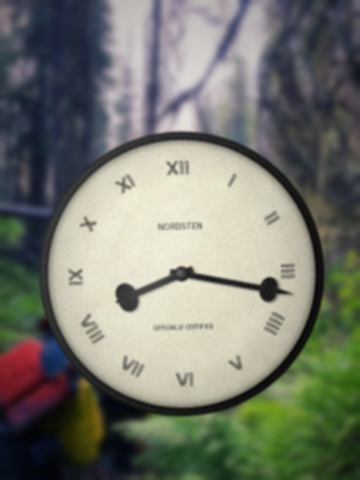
8:17
